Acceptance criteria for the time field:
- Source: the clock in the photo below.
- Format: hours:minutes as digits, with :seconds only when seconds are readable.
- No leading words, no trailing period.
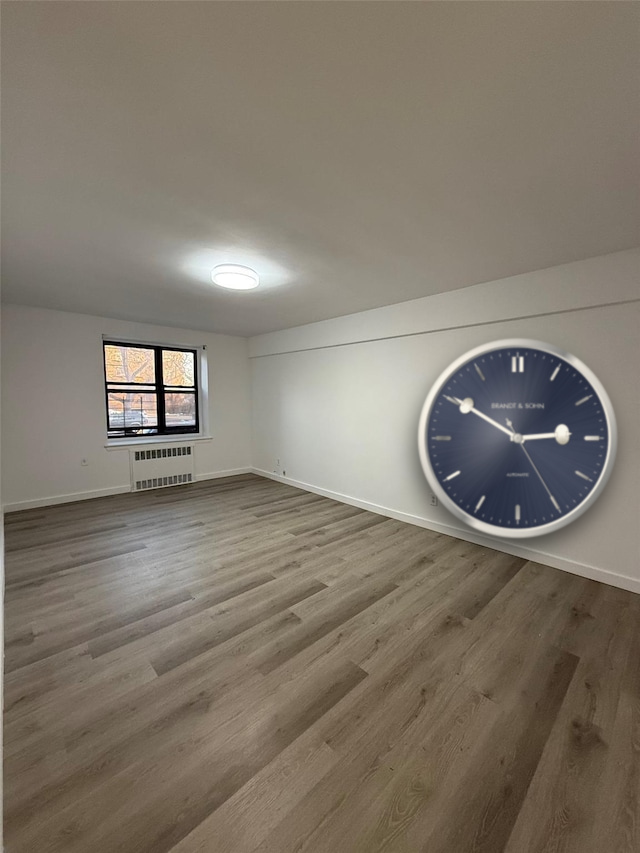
2:50:25
